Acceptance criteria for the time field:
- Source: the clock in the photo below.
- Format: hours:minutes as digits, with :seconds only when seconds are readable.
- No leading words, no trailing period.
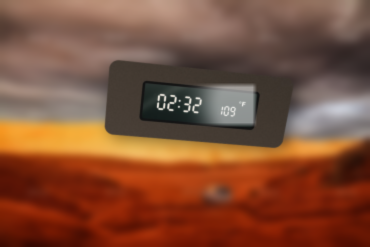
2:32
